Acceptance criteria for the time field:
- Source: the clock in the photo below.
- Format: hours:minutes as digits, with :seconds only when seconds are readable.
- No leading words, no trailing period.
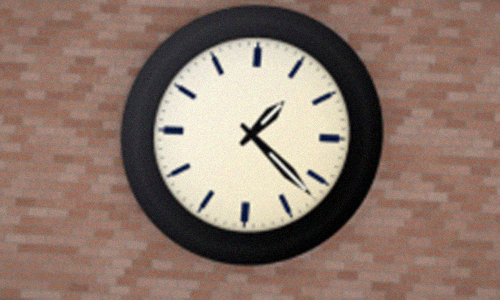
1:22
